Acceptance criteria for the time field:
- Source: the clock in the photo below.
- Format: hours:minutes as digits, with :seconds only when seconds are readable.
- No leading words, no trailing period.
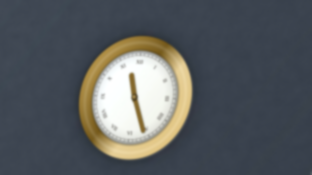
11:26
